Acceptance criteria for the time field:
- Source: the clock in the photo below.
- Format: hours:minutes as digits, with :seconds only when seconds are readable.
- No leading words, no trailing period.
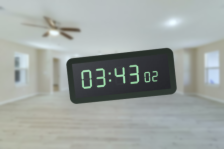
3:43:02
